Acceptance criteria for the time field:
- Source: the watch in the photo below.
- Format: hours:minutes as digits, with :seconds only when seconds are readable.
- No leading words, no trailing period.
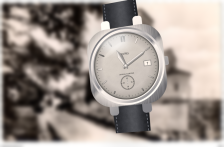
11:10
